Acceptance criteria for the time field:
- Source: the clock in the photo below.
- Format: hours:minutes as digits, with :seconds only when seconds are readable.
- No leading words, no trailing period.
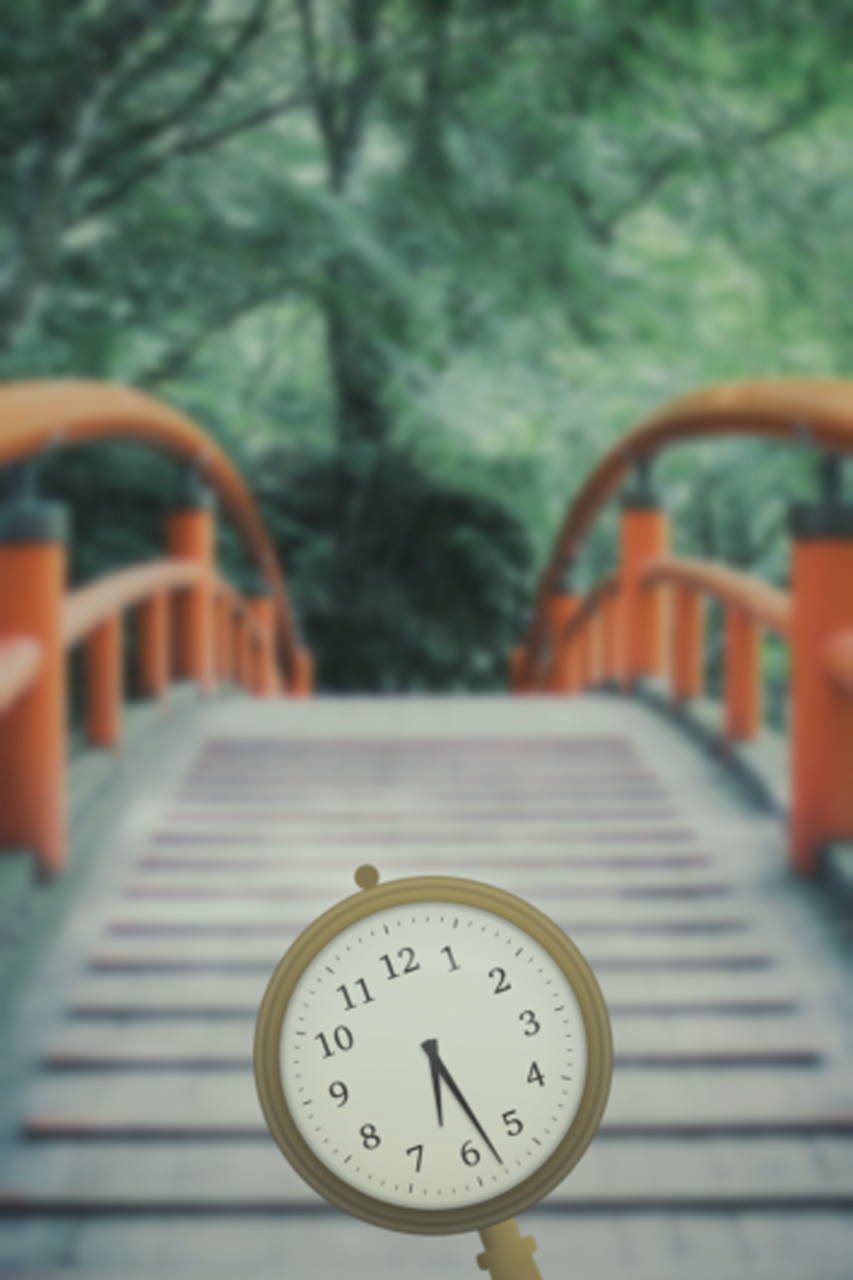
6:28
